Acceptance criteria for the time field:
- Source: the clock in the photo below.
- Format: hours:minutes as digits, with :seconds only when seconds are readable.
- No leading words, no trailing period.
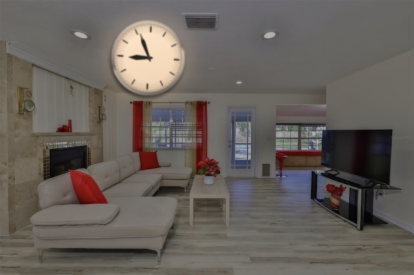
8:56
